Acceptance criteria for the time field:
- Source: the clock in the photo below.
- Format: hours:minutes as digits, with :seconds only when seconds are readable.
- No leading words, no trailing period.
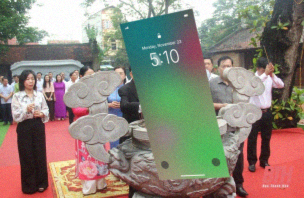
5:10
